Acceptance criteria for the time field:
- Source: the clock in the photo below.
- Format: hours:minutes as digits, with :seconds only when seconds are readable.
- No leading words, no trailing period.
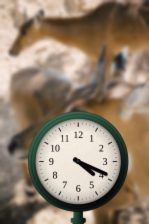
4:19
